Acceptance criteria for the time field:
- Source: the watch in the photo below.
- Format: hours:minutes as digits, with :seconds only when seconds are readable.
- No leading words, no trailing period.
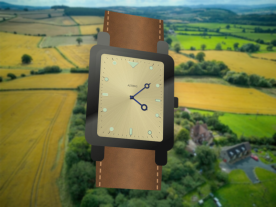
4:08
